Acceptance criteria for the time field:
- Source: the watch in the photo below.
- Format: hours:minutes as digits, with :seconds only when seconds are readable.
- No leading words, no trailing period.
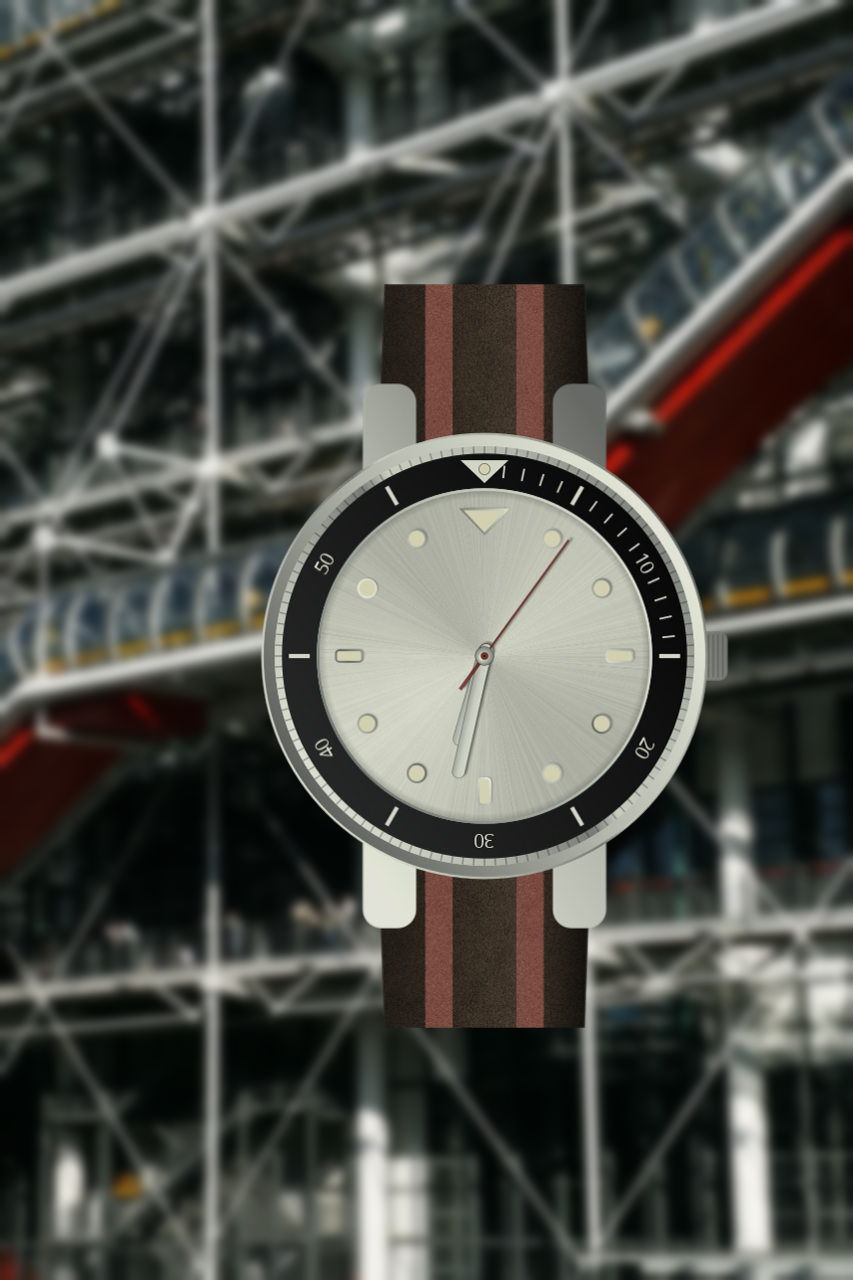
6:32:06
